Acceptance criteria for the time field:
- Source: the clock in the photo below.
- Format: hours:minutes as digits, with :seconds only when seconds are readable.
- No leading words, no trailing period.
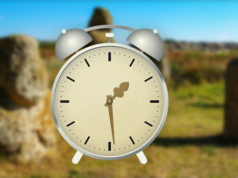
1:29
